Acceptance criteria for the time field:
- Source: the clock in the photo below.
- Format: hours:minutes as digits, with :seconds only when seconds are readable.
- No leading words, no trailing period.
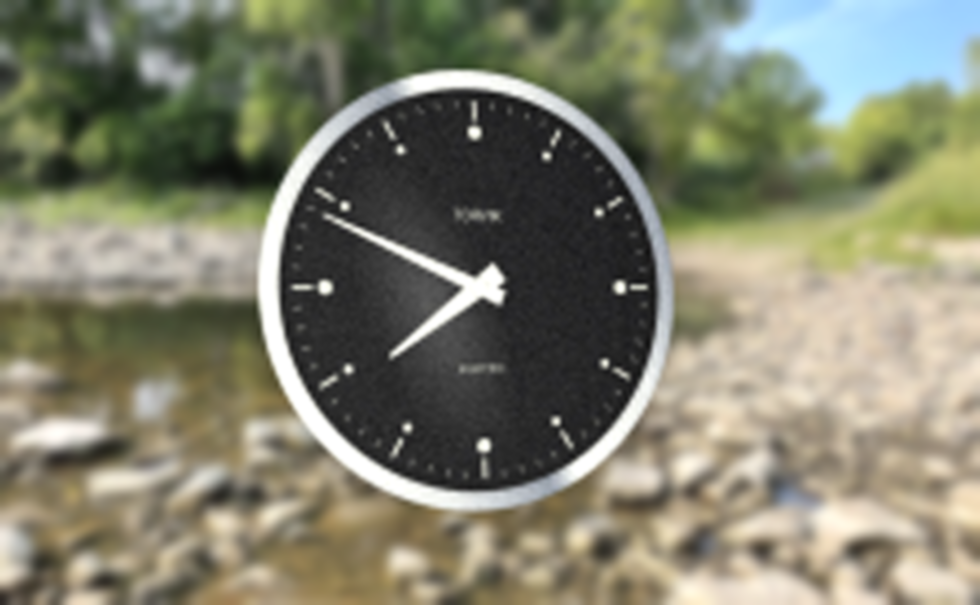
7:49
